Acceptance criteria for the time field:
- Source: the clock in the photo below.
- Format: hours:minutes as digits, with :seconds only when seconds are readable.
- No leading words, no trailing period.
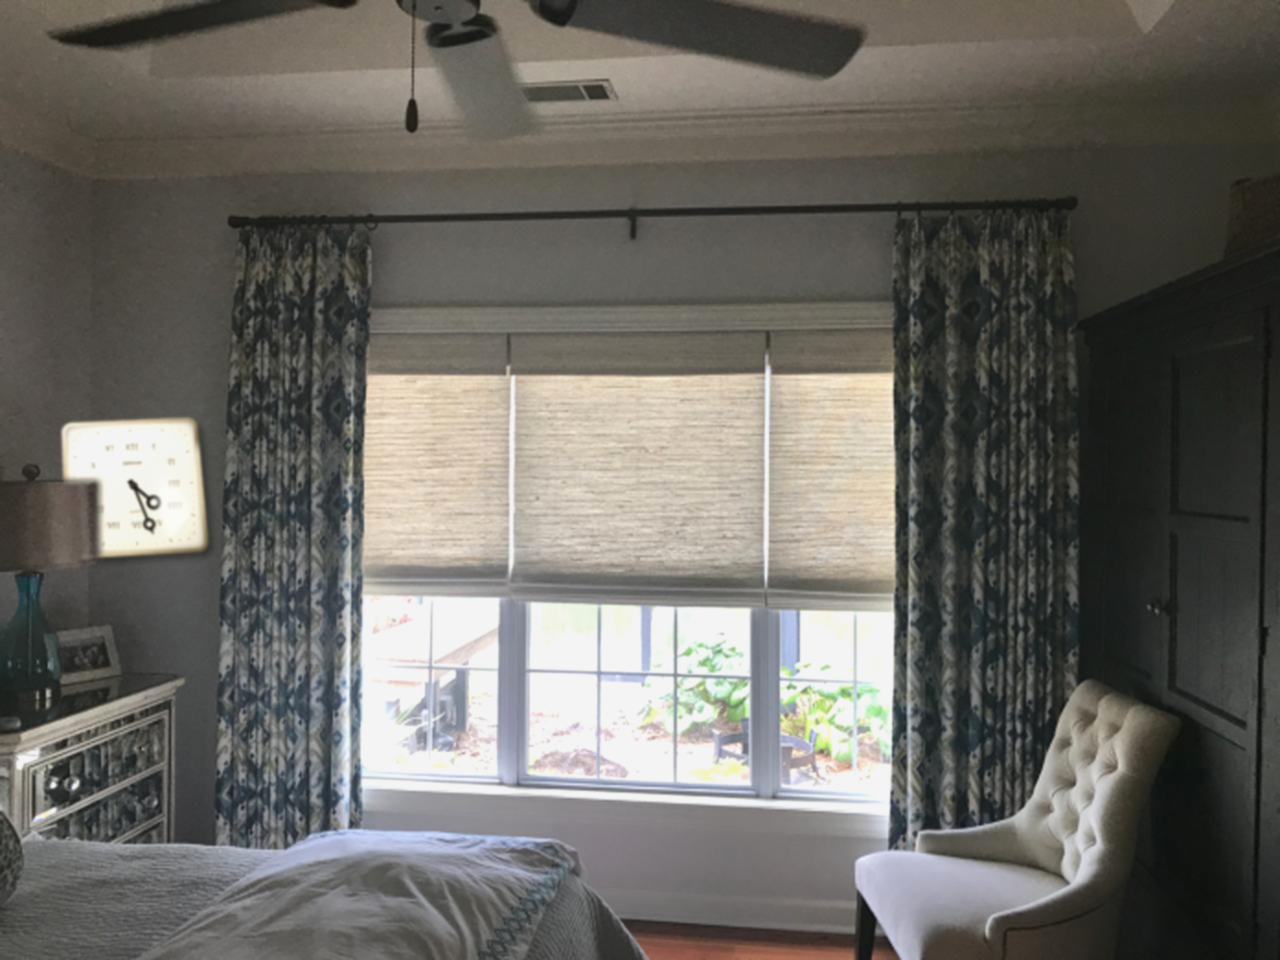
4:27
